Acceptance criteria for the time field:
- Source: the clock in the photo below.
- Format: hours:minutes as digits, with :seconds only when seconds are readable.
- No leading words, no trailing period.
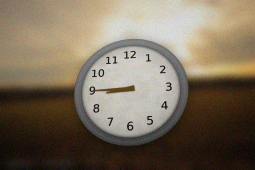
8:45
